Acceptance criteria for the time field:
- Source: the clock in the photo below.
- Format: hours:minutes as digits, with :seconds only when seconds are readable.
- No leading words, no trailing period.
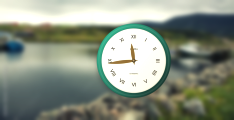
11:44
